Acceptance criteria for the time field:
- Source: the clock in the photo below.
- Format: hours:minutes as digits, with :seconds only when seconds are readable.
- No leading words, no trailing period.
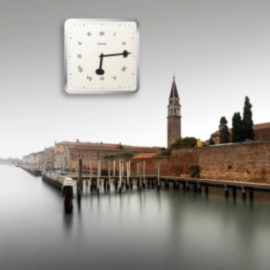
6:14
